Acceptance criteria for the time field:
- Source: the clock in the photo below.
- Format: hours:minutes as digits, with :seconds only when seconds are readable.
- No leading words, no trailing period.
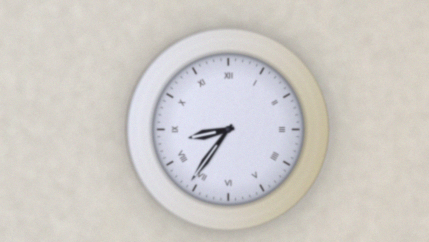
8:36
